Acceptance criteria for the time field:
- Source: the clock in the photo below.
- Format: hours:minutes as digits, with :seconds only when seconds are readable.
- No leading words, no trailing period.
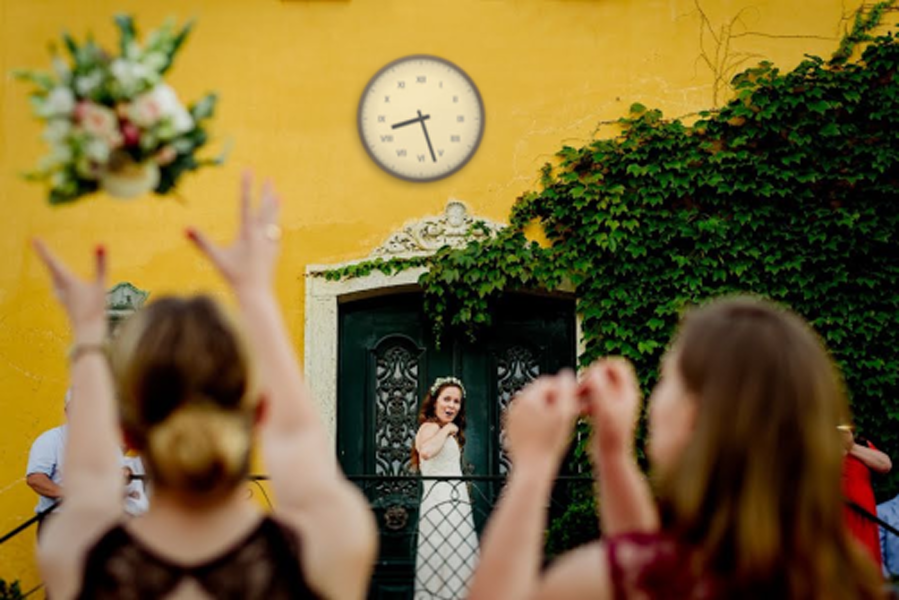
8:27
